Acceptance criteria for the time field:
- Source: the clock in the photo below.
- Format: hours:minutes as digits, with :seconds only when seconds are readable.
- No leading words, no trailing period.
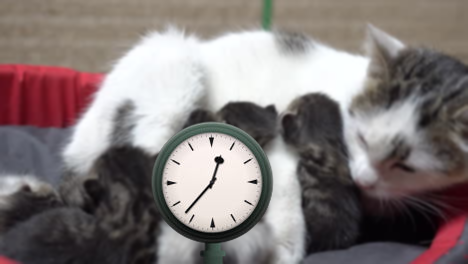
12:37
